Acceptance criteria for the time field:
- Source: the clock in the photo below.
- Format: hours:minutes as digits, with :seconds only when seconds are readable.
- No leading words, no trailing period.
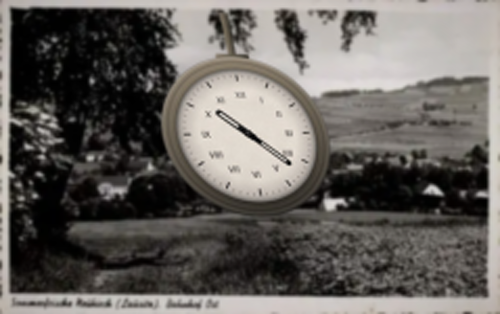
10:22
